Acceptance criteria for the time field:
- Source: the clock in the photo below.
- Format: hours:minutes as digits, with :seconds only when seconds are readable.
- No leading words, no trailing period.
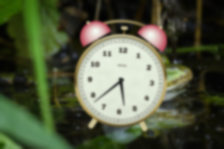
5:38
